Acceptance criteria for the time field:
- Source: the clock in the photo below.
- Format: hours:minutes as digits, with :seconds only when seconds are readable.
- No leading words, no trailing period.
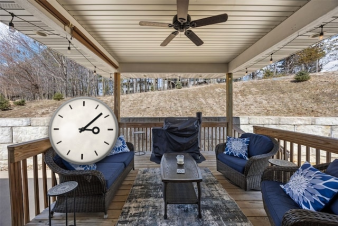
3:08
